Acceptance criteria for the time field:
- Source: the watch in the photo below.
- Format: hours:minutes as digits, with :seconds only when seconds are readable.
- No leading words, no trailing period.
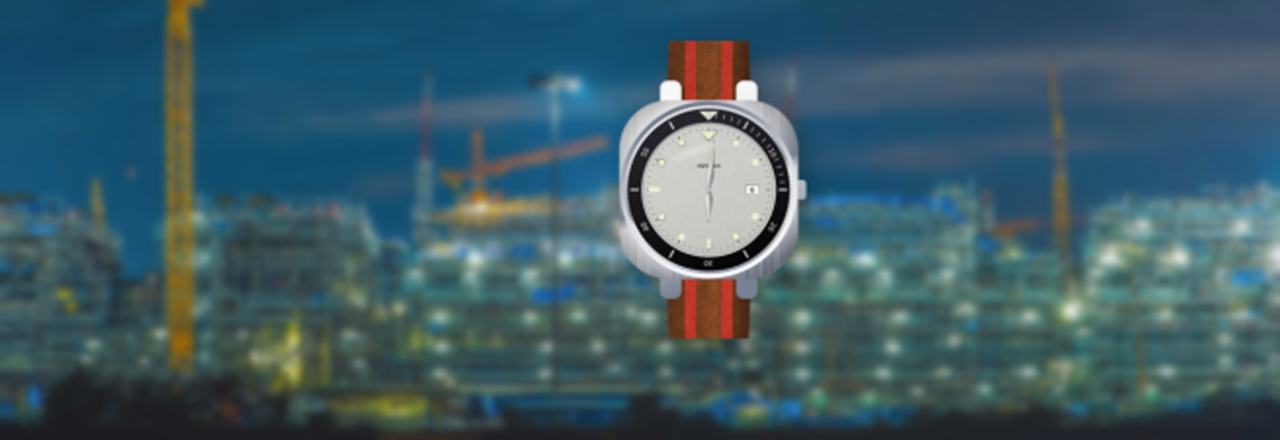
6:01
